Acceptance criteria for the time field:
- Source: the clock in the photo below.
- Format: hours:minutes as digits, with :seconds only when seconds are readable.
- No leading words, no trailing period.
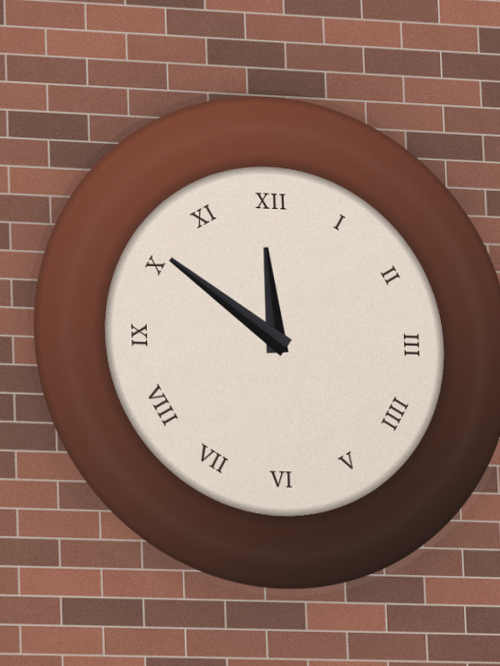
11:51
